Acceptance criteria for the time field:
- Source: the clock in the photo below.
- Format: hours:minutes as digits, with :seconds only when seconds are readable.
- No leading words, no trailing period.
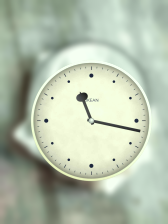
11:17
